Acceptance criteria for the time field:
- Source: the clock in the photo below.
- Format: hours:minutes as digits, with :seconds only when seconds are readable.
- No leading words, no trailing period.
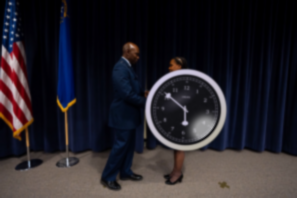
5:51
